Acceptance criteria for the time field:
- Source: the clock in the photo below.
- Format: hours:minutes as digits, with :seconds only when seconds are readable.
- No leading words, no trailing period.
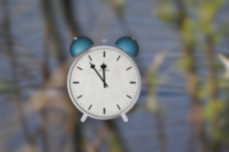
11:54
